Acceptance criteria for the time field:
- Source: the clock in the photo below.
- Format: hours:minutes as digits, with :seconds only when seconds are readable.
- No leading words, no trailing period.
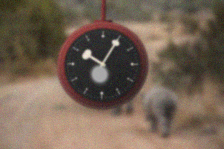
10:05
